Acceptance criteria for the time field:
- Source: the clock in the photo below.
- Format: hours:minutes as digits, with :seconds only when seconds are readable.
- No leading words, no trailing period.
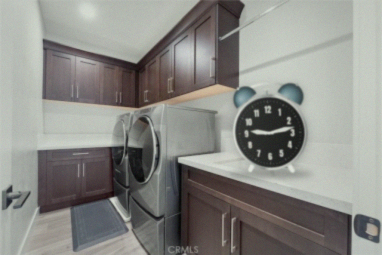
9:13
